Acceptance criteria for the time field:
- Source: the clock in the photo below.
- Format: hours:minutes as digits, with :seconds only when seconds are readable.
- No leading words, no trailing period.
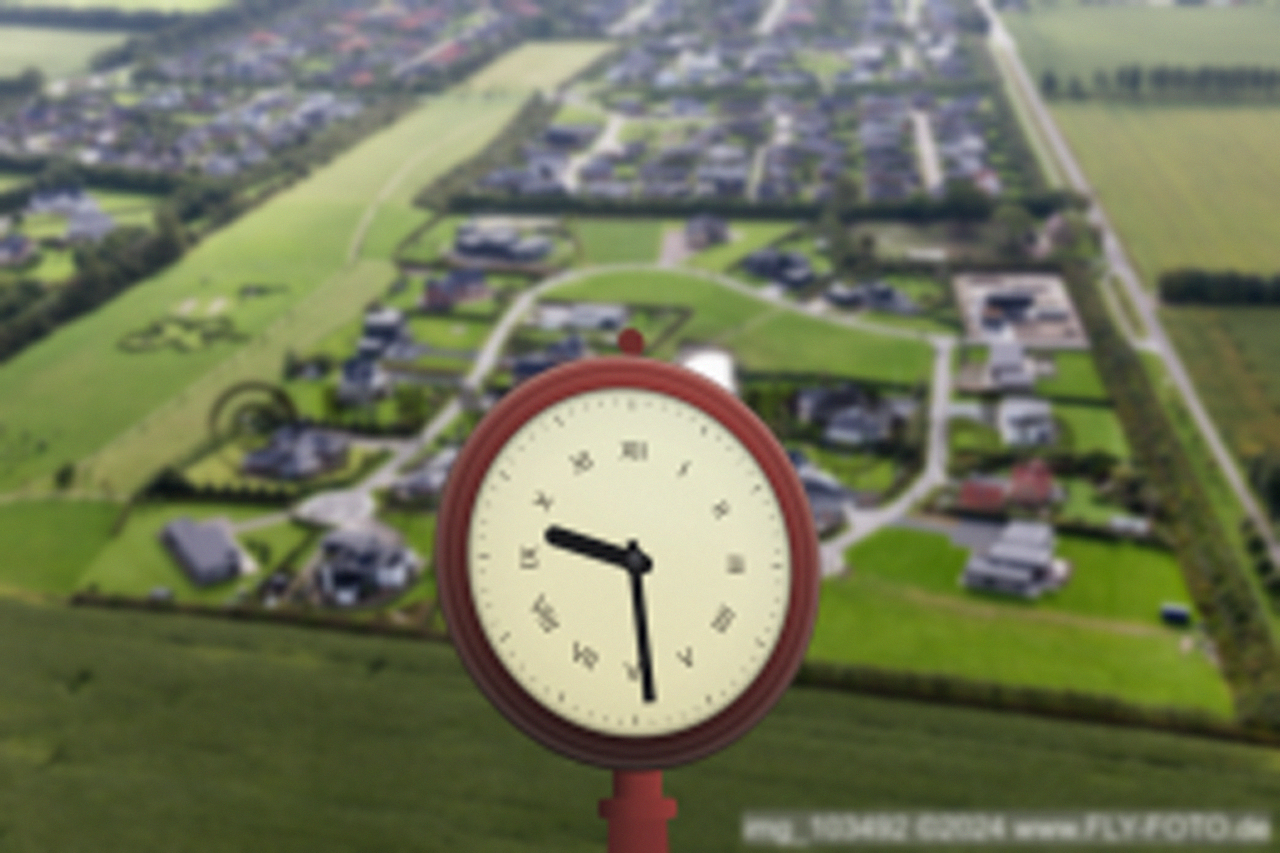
9:29
